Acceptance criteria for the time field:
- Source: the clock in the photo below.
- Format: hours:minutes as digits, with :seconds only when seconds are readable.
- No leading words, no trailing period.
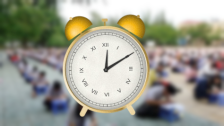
12:10
